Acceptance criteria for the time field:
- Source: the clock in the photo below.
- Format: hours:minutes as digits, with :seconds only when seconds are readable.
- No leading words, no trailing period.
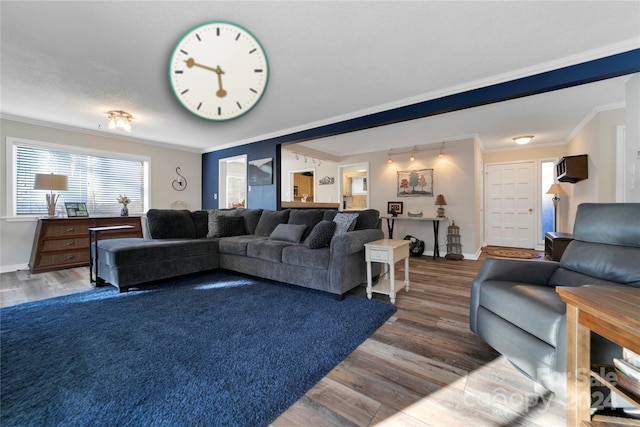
5:48
